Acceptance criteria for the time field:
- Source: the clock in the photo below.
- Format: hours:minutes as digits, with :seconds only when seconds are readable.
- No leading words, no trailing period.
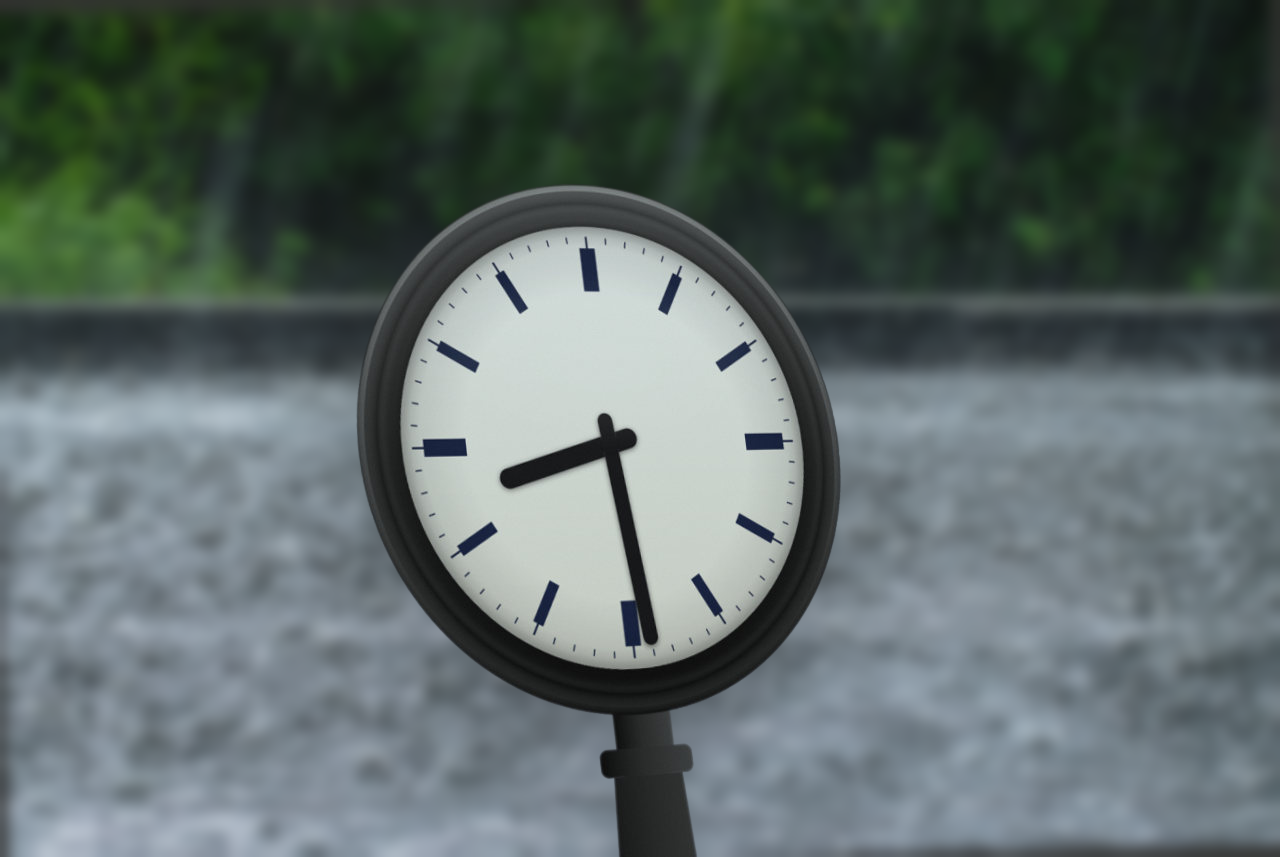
8:29
